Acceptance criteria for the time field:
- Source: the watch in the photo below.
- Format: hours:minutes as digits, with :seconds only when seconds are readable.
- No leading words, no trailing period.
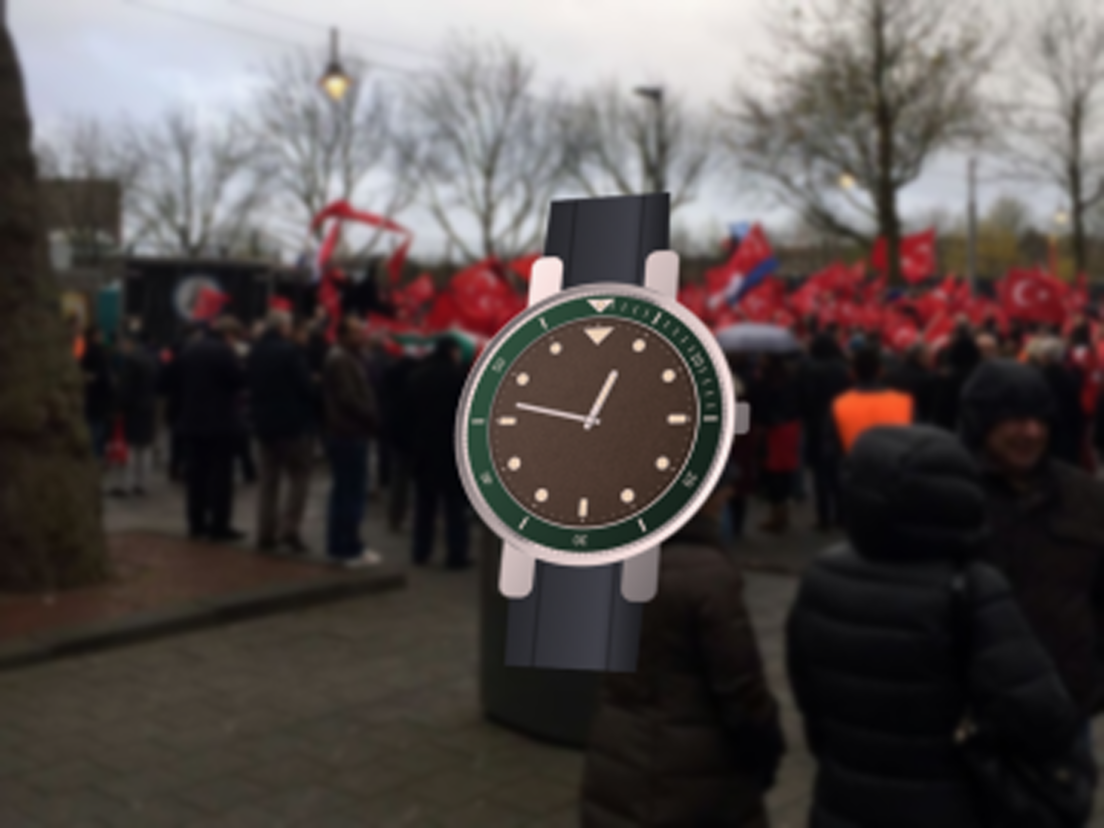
12:47
